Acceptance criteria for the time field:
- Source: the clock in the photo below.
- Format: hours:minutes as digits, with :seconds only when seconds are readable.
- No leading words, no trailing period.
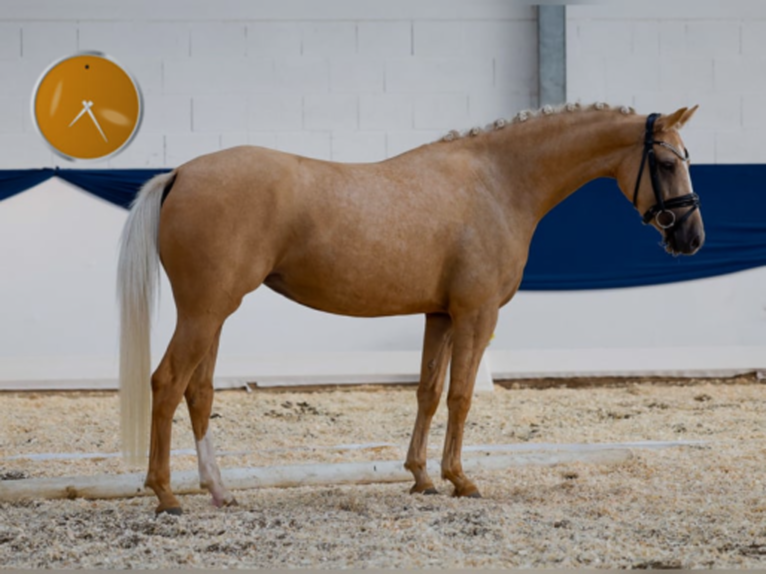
7:25
